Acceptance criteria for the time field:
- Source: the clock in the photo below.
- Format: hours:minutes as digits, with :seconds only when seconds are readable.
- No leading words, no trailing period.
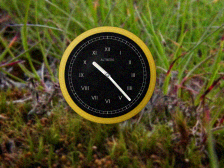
10:23
